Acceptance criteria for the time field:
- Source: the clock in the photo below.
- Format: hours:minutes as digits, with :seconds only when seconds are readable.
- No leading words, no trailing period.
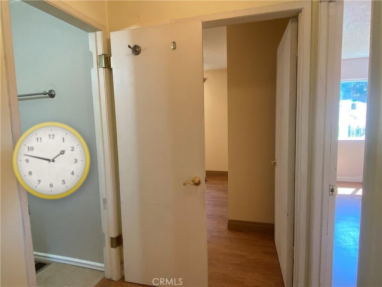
1:47
